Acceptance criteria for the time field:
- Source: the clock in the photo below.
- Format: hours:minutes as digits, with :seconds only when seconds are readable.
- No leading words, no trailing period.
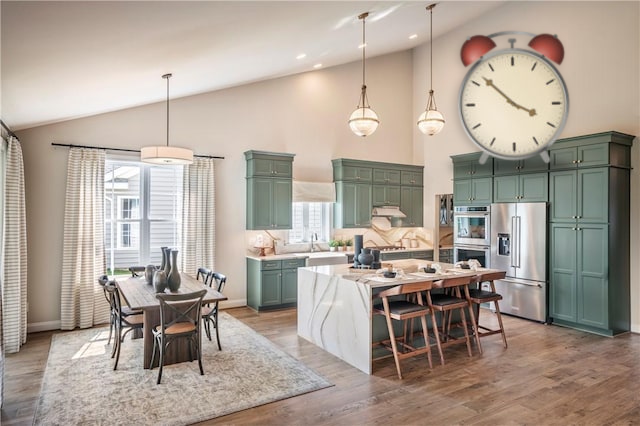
3:52
